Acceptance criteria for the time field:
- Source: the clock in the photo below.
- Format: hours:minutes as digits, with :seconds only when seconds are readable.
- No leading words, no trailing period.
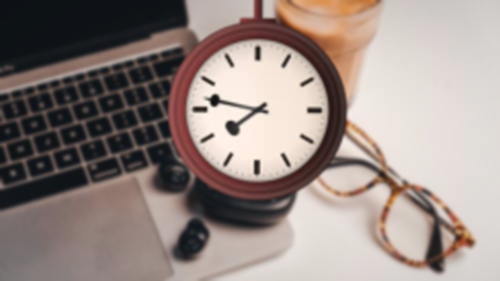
7:47
